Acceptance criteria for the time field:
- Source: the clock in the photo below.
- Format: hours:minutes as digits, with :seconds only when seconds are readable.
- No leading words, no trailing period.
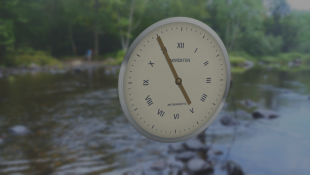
4:55
